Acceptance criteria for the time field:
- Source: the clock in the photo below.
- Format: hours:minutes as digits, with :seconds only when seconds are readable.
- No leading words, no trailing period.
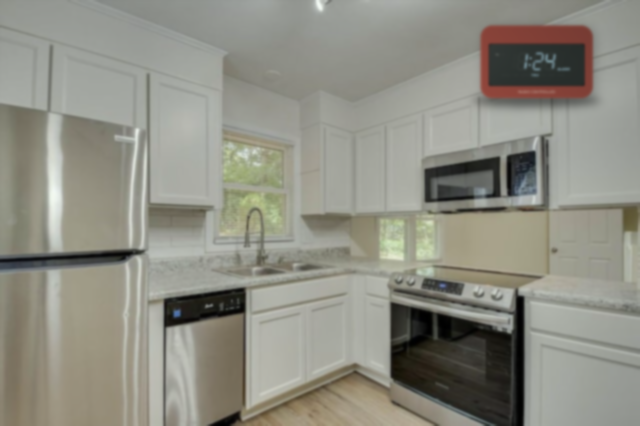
1:24
